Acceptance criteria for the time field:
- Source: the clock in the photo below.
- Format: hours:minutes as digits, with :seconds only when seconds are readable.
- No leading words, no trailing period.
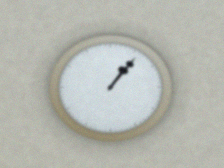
1:06
